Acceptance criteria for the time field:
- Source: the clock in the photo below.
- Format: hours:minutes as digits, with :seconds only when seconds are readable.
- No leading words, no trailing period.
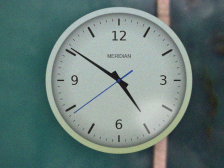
4:50:39
